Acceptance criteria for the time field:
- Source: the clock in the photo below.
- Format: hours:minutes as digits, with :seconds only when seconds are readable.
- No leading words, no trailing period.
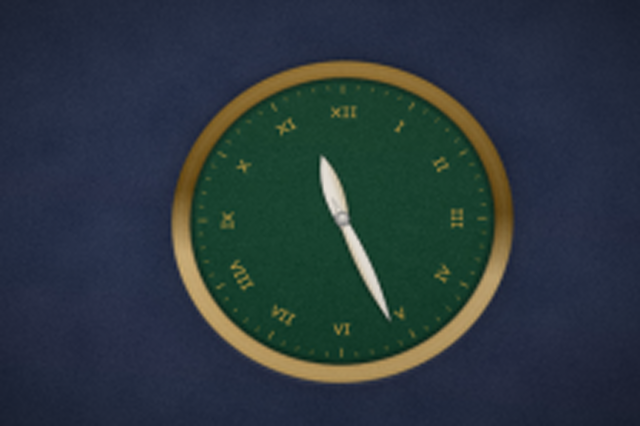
11:26
